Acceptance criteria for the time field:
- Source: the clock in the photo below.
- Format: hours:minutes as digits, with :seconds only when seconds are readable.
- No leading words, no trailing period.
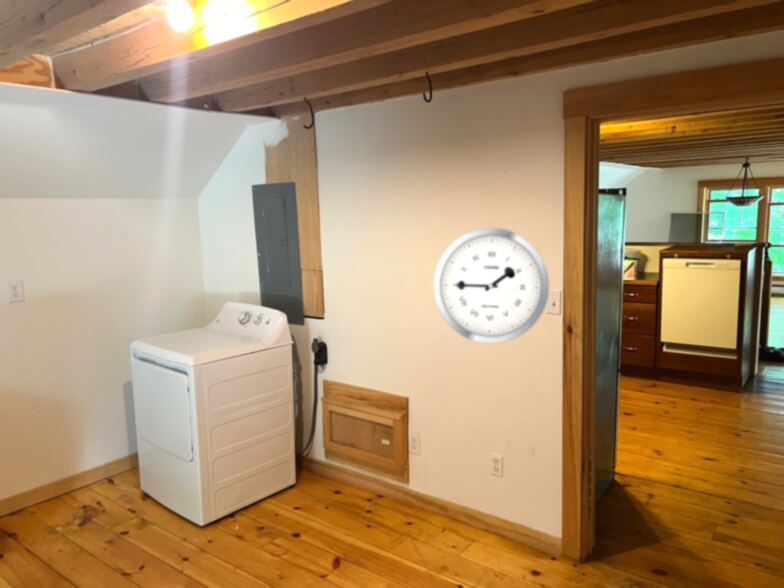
1:45
